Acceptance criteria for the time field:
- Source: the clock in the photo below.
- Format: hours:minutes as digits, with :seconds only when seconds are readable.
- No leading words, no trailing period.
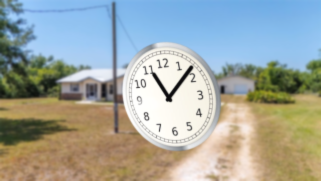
11:08
